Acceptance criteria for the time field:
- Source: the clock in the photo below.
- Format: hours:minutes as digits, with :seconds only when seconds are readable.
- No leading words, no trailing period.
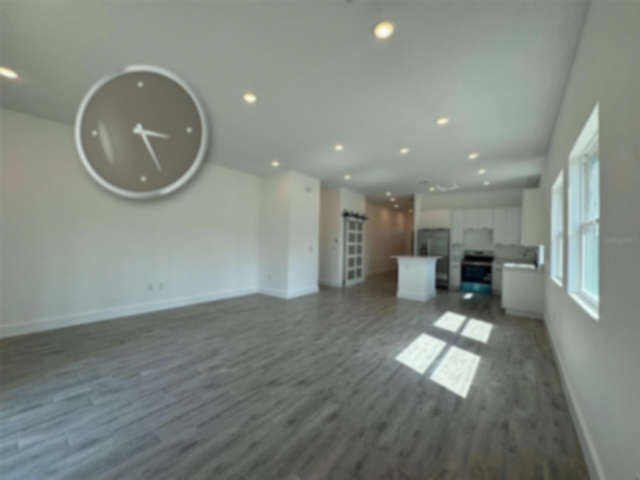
3:26
